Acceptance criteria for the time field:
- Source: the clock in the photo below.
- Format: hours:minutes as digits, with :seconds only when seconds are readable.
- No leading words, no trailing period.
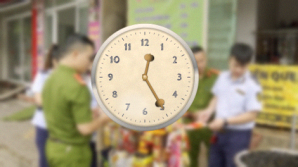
12:25
